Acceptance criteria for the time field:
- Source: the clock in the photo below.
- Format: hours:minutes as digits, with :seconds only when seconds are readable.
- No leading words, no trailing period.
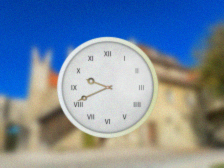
9:41
